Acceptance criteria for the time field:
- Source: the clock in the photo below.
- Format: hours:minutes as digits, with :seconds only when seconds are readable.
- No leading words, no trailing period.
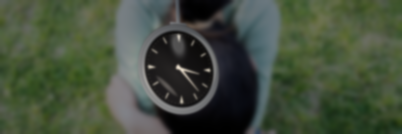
3:23
